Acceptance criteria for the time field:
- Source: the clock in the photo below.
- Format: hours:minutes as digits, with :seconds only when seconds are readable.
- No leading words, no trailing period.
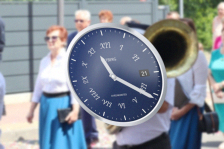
11:21
